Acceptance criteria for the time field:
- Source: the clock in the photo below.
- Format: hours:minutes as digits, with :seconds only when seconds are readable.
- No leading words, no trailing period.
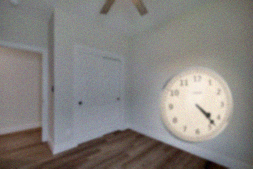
4:23
